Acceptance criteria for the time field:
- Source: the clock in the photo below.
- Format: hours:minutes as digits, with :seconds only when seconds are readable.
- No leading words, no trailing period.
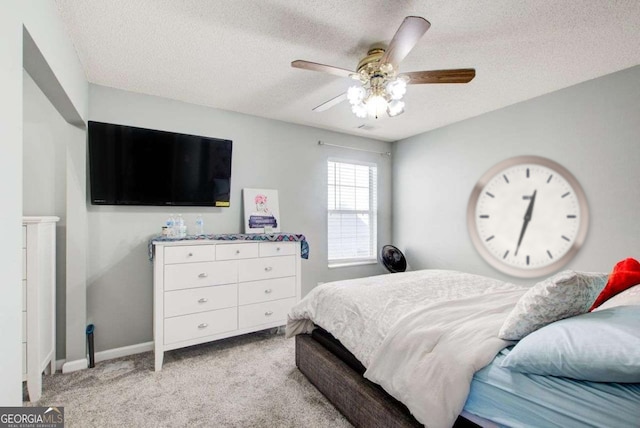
12:33
